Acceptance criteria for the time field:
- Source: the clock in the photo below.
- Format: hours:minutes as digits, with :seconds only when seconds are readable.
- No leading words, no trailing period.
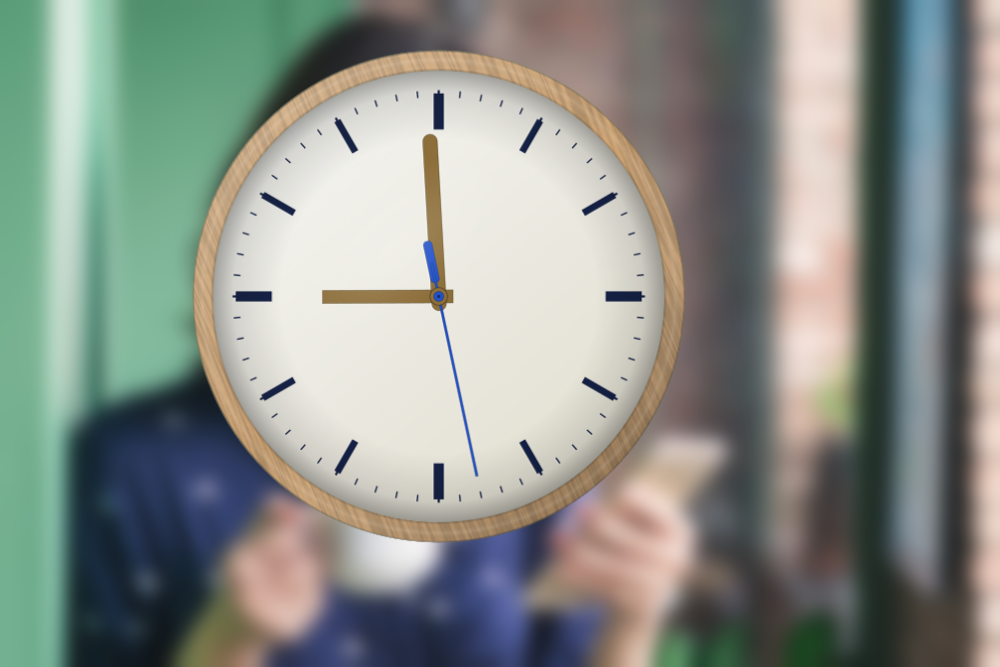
8:59:28
